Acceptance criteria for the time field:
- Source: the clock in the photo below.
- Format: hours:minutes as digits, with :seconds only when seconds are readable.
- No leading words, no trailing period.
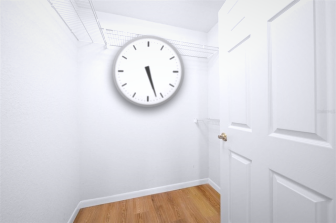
5:27
